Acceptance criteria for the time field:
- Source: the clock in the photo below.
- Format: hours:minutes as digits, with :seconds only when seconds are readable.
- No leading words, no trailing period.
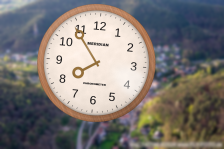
7:54
